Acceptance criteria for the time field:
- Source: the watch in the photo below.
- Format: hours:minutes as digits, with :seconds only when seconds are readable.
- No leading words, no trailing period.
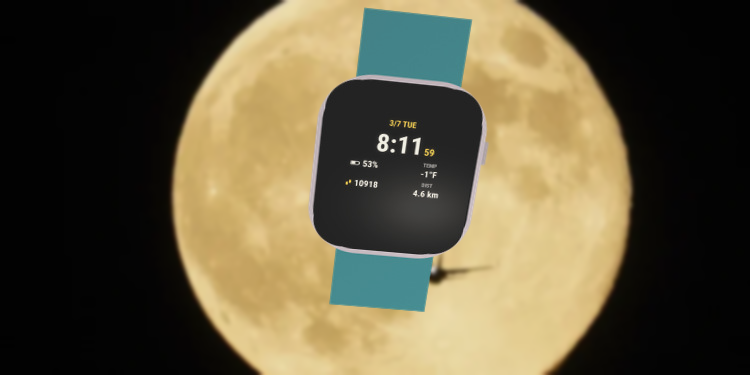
8:11:59
